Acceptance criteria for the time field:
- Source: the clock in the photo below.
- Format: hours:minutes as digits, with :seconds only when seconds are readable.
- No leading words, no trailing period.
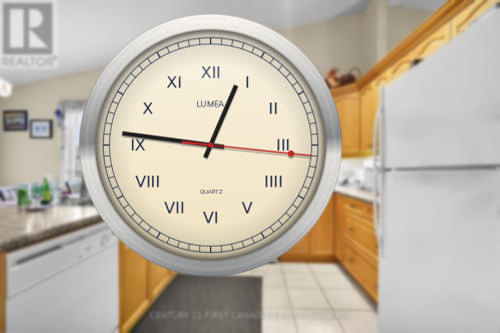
12:46:16
